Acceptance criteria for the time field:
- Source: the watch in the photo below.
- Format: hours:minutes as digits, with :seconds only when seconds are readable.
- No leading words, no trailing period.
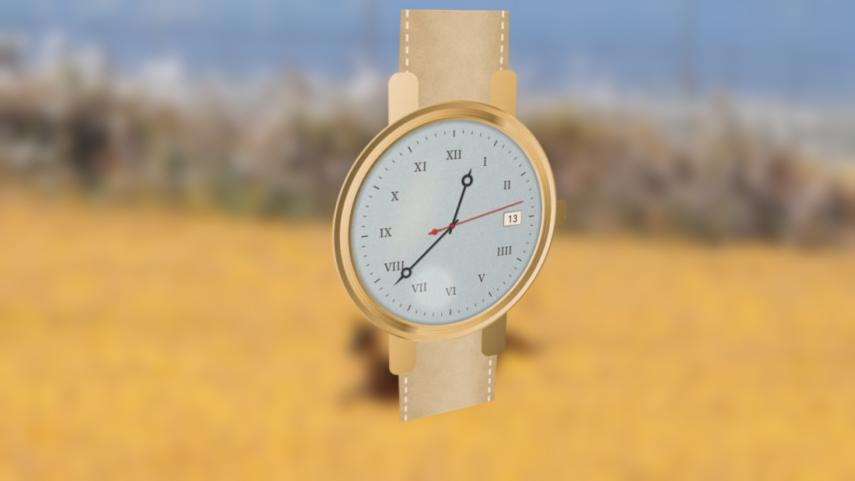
12:38:13
